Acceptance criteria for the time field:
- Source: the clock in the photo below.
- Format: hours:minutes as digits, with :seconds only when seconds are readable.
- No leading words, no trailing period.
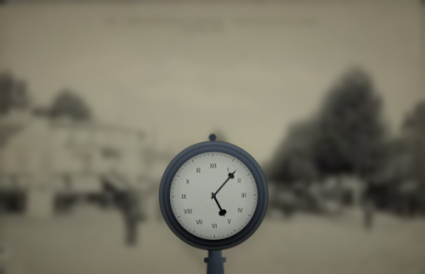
5:07
